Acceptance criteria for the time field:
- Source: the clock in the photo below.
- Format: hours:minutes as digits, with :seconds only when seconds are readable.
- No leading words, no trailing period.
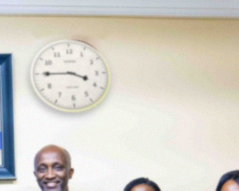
3:45
